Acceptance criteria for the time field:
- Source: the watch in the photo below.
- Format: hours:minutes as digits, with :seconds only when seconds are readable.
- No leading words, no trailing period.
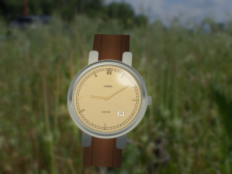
9:09
